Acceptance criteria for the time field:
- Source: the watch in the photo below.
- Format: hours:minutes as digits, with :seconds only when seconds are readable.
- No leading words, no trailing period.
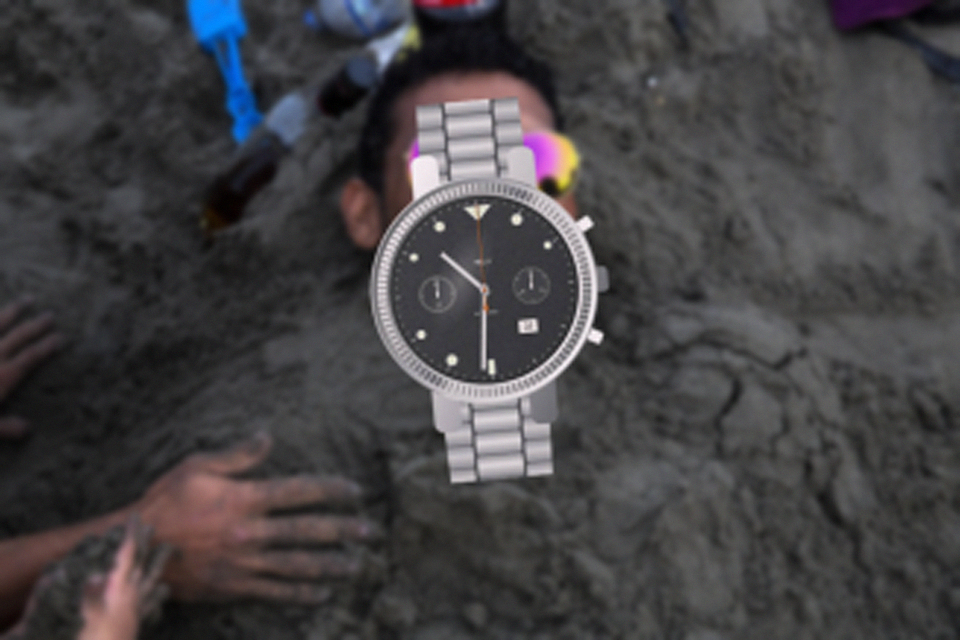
10:31
